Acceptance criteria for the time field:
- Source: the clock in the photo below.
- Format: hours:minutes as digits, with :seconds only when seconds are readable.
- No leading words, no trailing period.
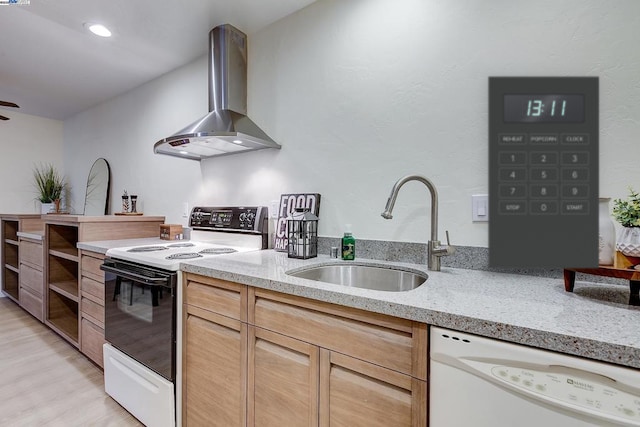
13:11
